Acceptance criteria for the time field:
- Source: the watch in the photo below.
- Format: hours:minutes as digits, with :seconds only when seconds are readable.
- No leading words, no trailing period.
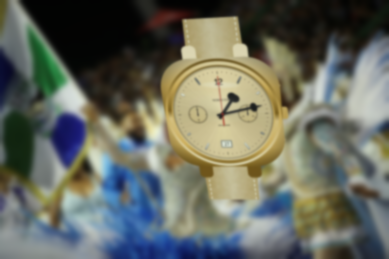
1:13
